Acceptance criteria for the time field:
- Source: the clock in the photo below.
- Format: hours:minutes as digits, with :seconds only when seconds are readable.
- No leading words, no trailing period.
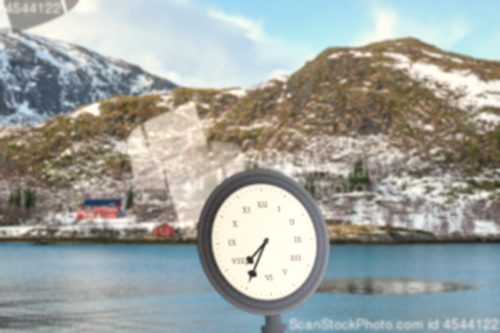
7:35
